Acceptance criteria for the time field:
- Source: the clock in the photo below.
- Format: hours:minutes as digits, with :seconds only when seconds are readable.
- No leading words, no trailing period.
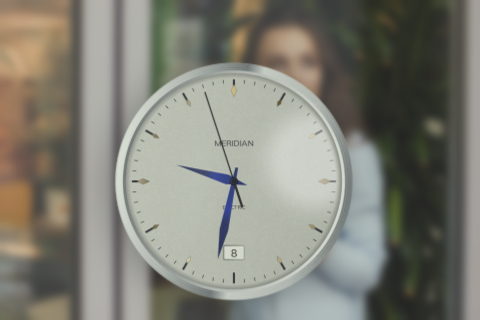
9:31:57
